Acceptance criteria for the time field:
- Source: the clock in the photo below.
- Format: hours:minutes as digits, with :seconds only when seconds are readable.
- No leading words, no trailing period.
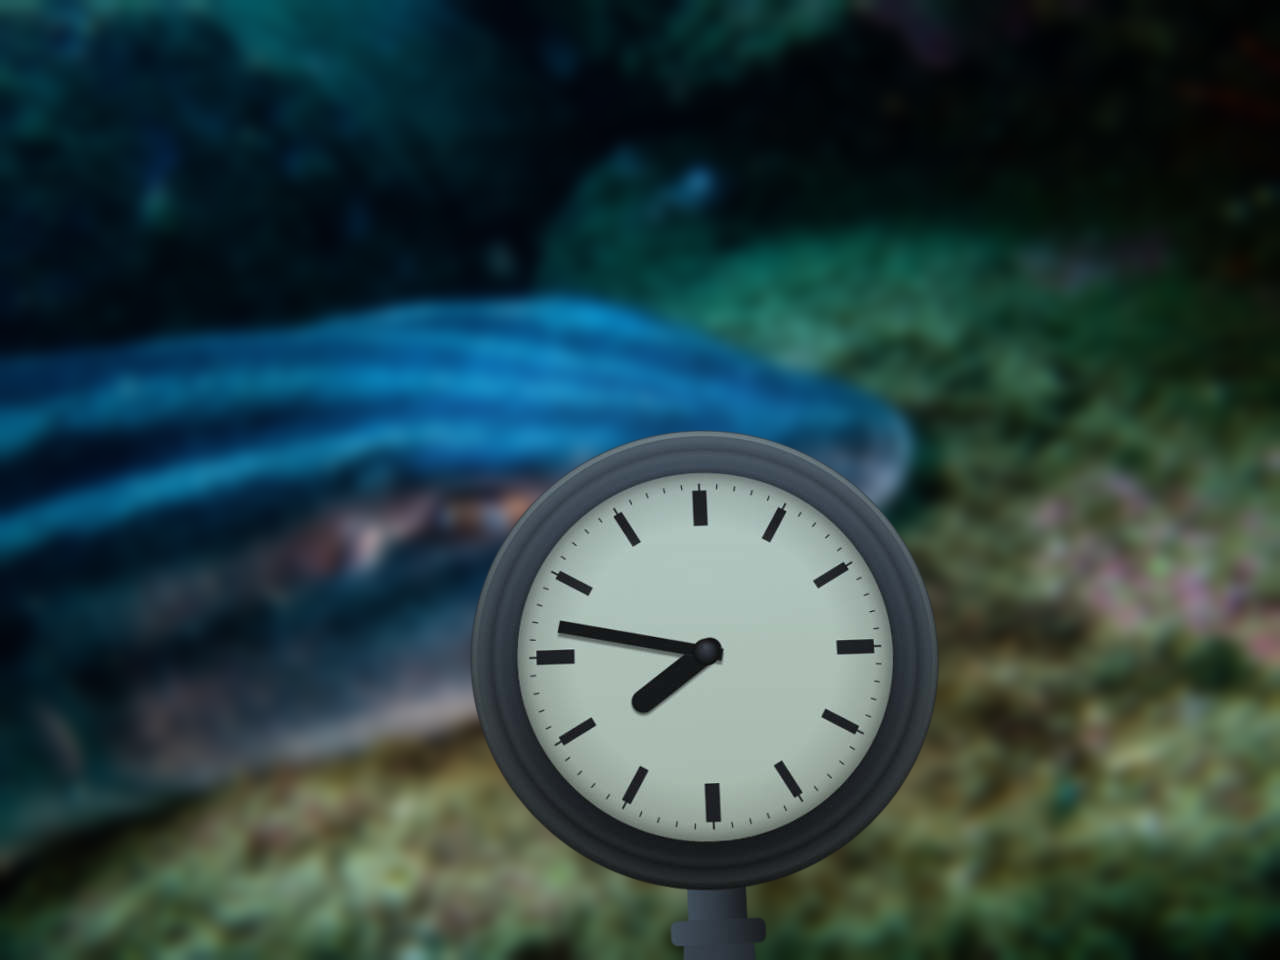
7:47
